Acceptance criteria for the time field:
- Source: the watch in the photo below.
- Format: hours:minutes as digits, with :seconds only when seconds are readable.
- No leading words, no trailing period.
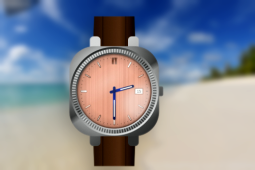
2:30
